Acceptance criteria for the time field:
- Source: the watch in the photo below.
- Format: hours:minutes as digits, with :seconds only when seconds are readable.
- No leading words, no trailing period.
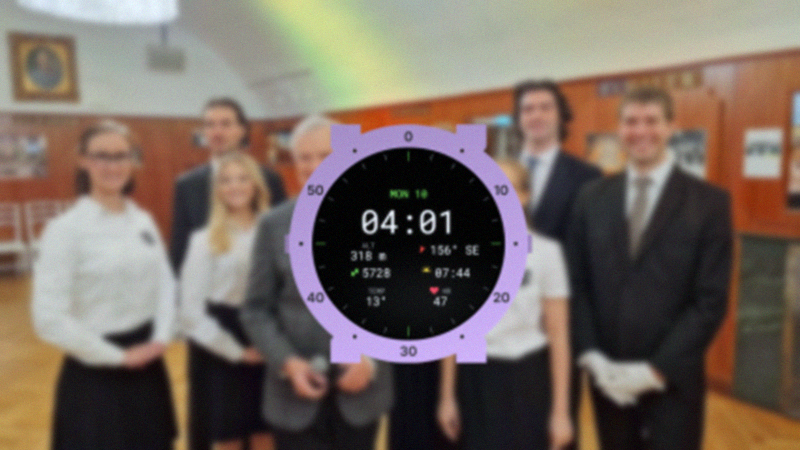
4:01
